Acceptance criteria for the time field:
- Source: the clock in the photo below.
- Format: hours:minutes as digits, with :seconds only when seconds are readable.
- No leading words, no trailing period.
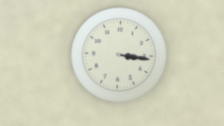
3:16
